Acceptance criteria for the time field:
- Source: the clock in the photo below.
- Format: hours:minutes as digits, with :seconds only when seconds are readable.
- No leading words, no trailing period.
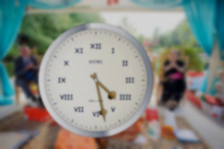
4:28
